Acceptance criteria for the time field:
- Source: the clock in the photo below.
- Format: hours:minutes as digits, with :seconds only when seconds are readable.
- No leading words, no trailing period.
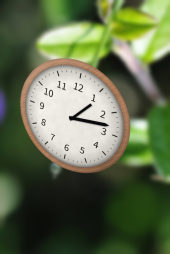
1:13
